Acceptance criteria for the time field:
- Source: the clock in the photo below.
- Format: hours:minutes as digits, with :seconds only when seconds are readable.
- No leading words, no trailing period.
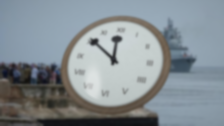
11:51
